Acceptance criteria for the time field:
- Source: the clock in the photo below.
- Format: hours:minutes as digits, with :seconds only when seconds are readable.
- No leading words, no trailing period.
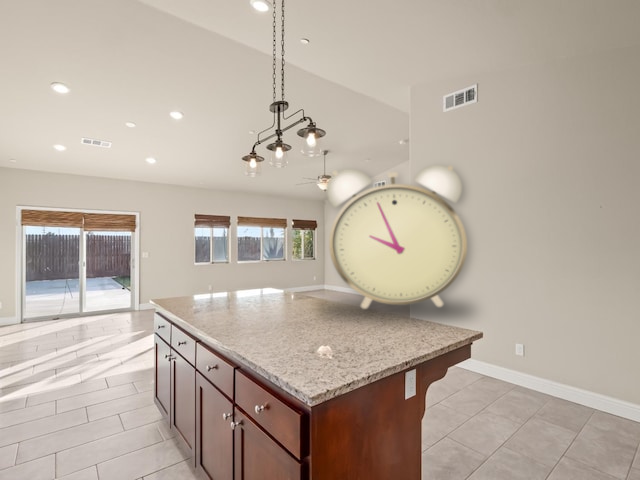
9:57
